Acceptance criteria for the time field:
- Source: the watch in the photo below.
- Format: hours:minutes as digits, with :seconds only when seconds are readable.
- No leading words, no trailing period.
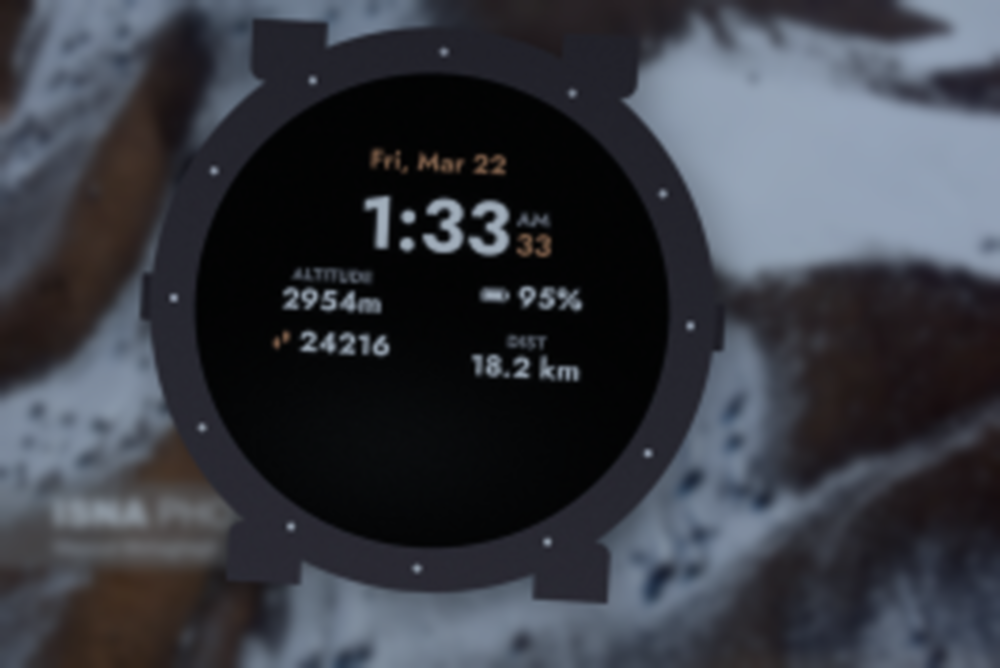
1:33:33
